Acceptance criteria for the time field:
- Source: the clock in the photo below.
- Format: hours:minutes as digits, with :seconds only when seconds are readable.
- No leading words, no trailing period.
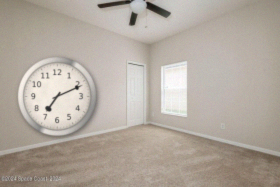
7:11
